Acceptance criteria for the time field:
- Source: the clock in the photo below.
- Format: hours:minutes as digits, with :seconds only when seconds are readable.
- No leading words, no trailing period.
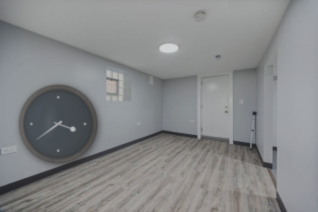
3:39
